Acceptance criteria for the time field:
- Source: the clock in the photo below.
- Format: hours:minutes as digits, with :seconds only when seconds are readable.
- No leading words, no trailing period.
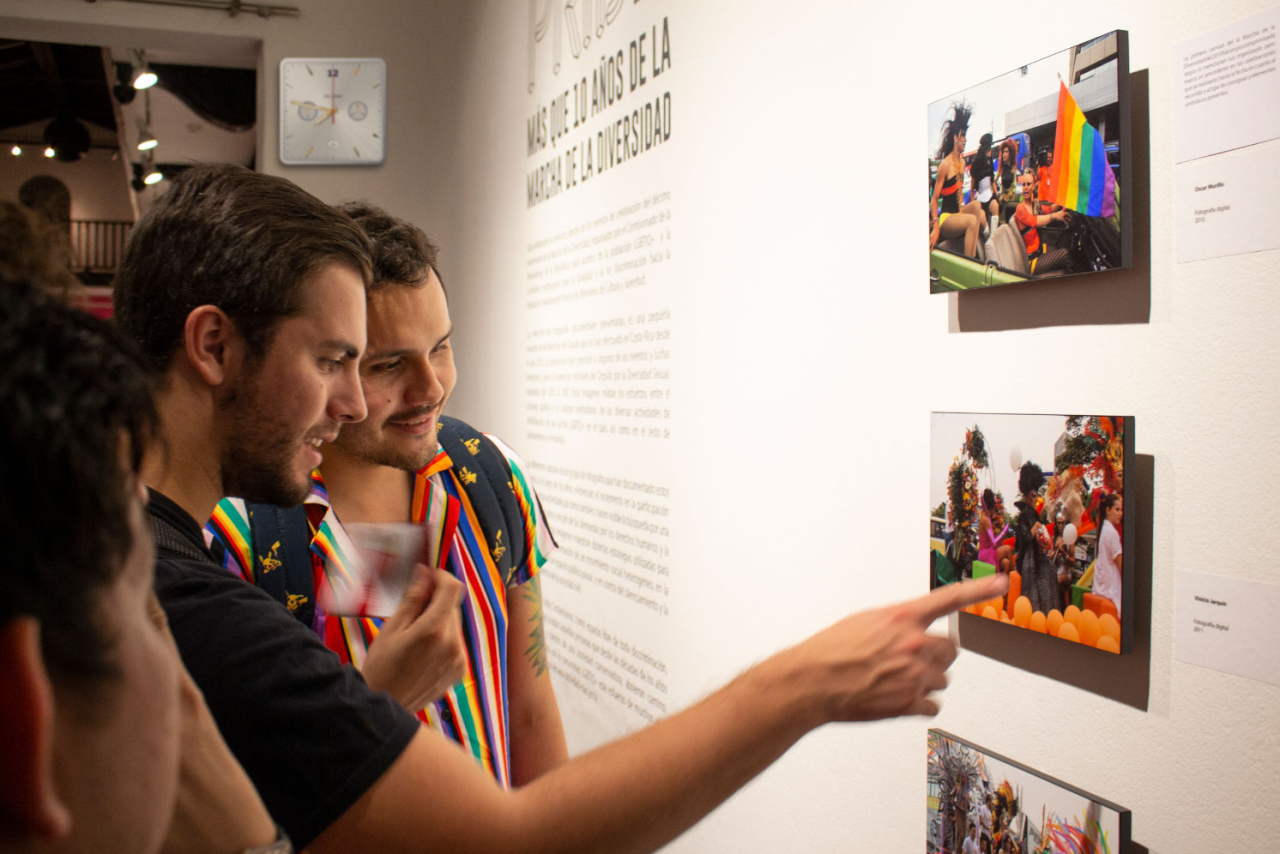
7:47
